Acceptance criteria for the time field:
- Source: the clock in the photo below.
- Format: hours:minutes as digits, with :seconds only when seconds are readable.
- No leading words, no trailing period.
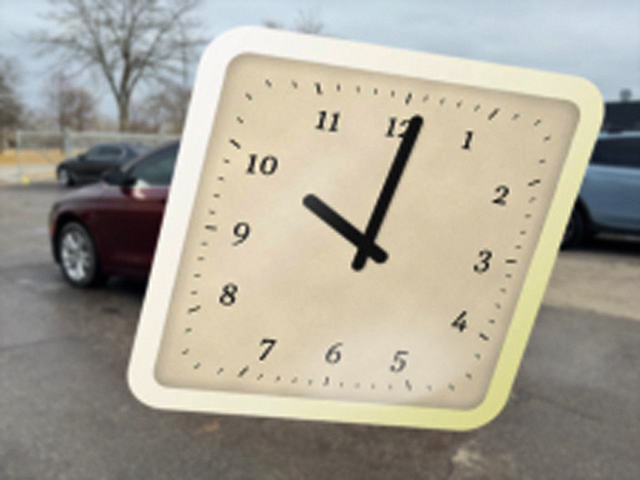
10:01
